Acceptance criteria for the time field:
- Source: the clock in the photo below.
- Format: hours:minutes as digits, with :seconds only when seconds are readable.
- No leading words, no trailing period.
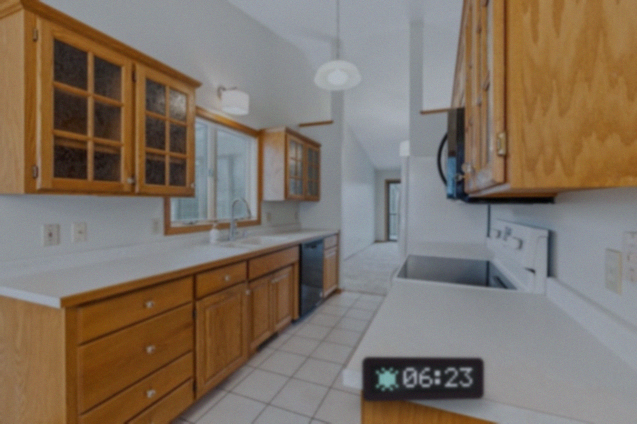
6:23
